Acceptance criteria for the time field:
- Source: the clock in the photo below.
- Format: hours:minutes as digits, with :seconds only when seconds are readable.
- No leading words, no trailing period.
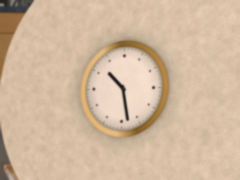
10:28
